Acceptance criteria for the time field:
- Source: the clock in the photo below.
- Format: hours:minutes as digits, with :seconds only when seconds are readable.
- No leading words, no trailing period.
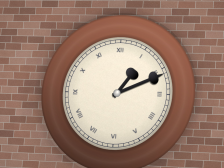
1:11
